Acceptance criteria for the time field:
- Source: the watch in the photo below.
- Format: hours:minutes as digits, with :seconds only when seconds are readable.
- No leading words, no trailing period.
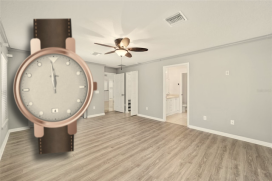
11:59
